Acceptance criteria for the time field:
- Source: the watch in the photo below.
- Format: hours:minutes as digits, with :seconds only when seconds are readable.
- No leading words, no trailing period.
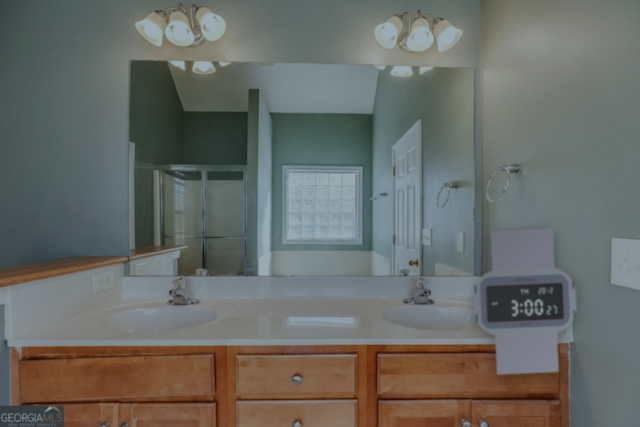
3:00
